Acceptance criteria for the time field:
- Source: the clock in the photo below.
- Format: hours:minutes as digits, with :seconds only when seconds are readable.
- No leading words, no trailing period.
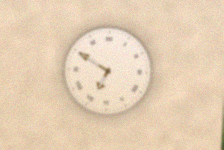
6:50
